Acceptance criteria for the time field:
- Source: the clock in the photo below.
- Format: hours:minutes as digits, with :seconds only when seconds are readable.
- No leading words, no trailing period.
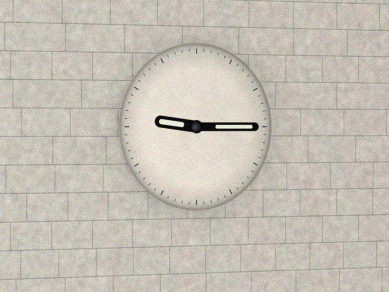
9:15
